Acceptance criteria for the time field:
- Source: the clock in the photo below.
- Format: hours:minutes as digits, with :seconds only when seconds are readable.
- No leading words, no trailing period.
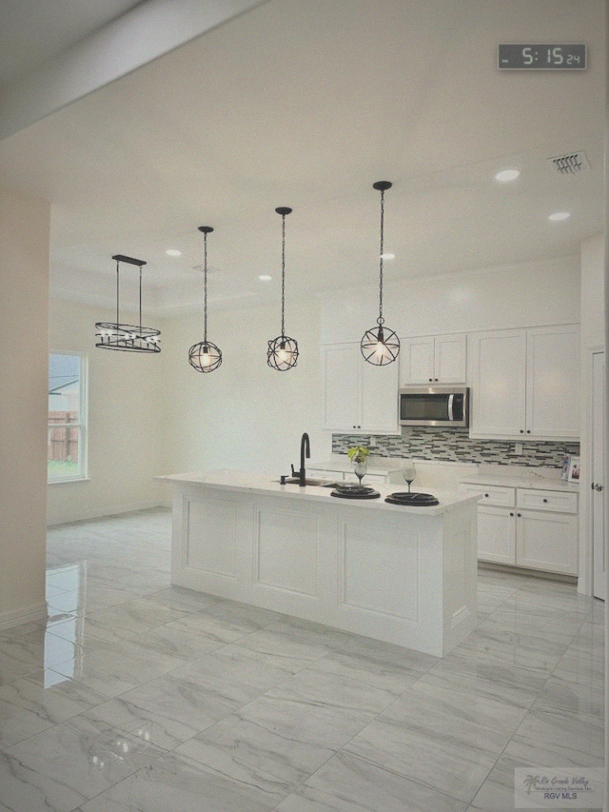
5:15:24
